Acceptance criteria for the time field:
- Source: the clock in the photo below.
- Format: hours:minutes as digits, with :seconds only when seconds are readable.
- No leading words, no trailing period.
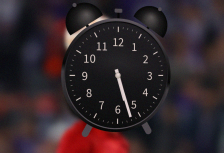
5:27
